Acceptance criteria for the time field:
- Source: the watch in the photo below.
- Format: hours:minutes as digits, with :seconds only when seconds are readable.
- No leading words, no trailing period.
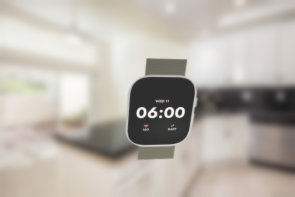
6:00
